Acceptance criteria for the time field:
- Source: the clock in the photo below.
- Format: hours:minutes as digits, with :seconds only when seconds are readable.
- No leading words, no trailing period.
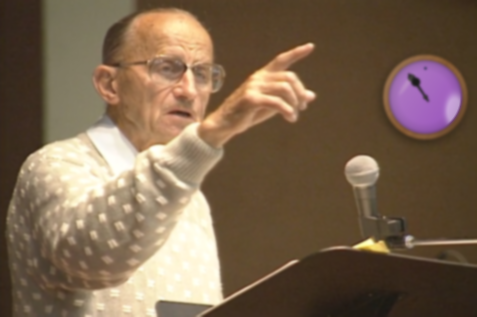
10:54
